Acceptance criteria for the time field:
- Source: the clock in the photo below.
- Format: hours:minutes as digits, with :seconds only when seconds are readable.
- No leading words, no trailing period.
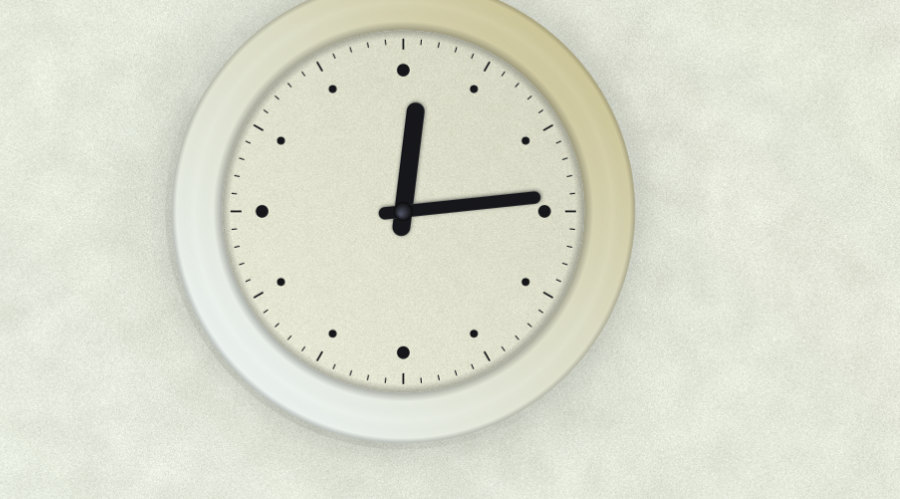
12:14
